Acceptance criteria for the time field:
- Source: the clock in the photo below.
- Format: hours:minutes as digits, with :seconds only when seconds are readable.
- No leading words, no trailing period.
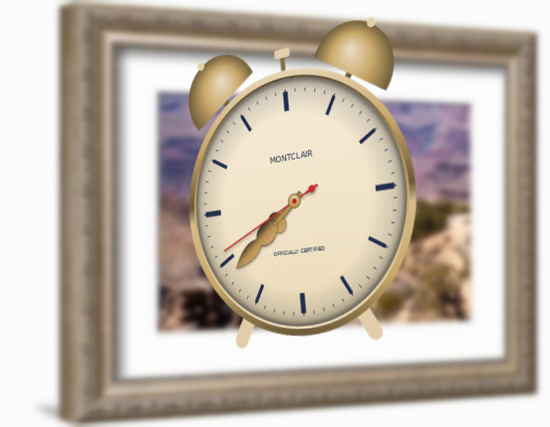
7:38:41
